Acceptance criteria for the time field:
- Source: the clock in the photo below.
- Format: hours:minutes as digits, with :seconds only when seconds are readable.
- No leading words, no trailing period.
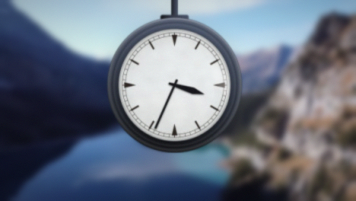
3:34
